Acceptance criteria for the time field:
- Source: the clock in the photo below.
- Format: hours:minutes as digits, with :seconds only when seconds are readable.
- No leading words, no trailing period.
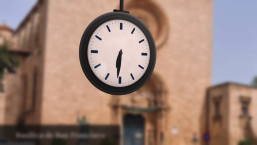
6:31
